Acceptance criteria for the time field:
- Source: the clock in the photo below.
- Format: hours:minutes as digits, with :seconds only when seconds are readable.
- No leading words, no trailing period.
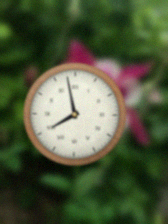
7:58
